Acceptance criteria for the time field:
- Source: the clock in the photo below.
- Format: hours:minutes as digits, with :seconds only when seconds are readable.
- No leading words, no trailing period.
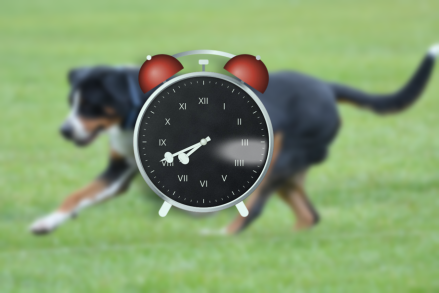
7:41
